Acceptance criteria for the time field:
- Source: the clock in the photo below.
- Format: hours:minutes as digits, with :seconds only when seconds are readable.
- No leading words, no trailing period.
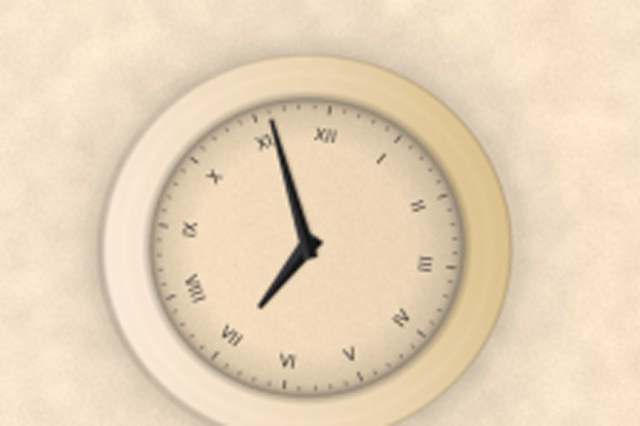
6:56
